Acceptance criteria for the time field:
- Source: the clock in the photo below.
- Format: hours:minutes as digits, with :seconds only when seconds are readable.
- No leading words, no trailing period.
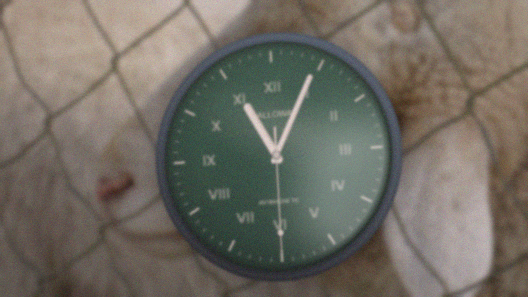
11:04:30
